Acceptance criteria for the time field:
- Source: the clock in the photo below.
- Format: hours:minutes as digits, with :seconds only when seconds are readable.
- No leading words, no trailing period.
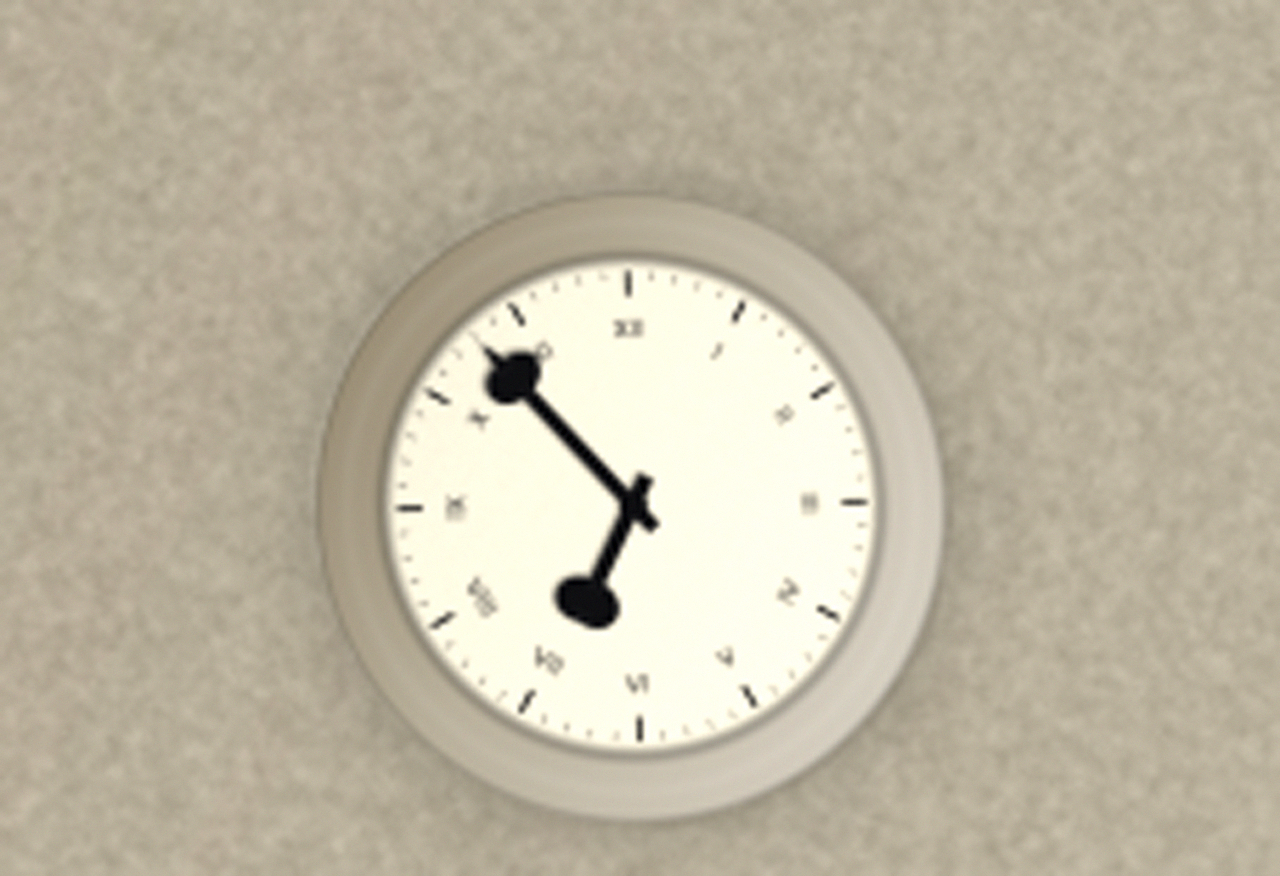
6:53
